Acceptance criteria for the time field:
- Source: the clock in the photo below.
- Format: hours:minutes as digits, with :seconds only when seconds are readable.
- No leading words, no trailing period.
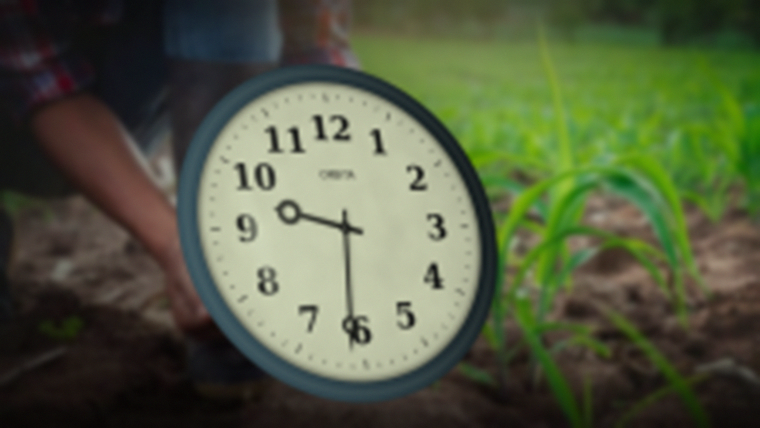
9:31
